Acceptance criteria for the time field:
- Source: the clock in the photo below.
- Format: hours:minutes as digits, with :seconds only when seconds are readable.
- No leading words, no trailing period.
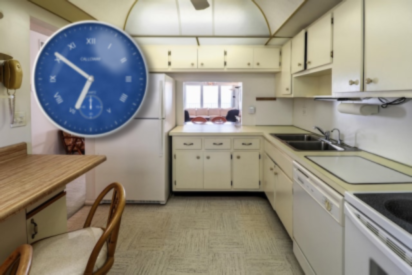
6:51
